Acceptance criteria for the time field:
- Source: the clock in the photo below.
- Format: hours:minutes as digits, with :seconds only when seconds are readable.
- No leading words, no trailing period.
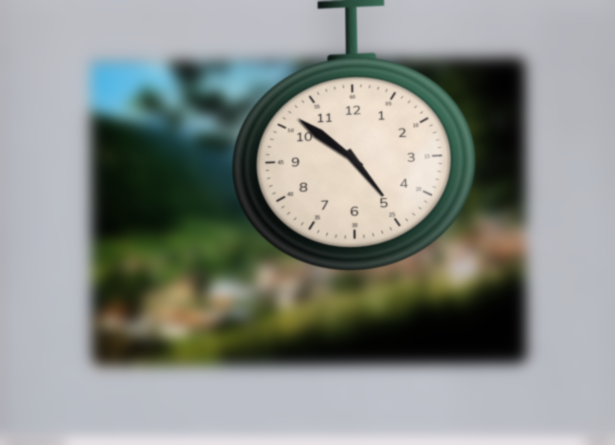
4:52
